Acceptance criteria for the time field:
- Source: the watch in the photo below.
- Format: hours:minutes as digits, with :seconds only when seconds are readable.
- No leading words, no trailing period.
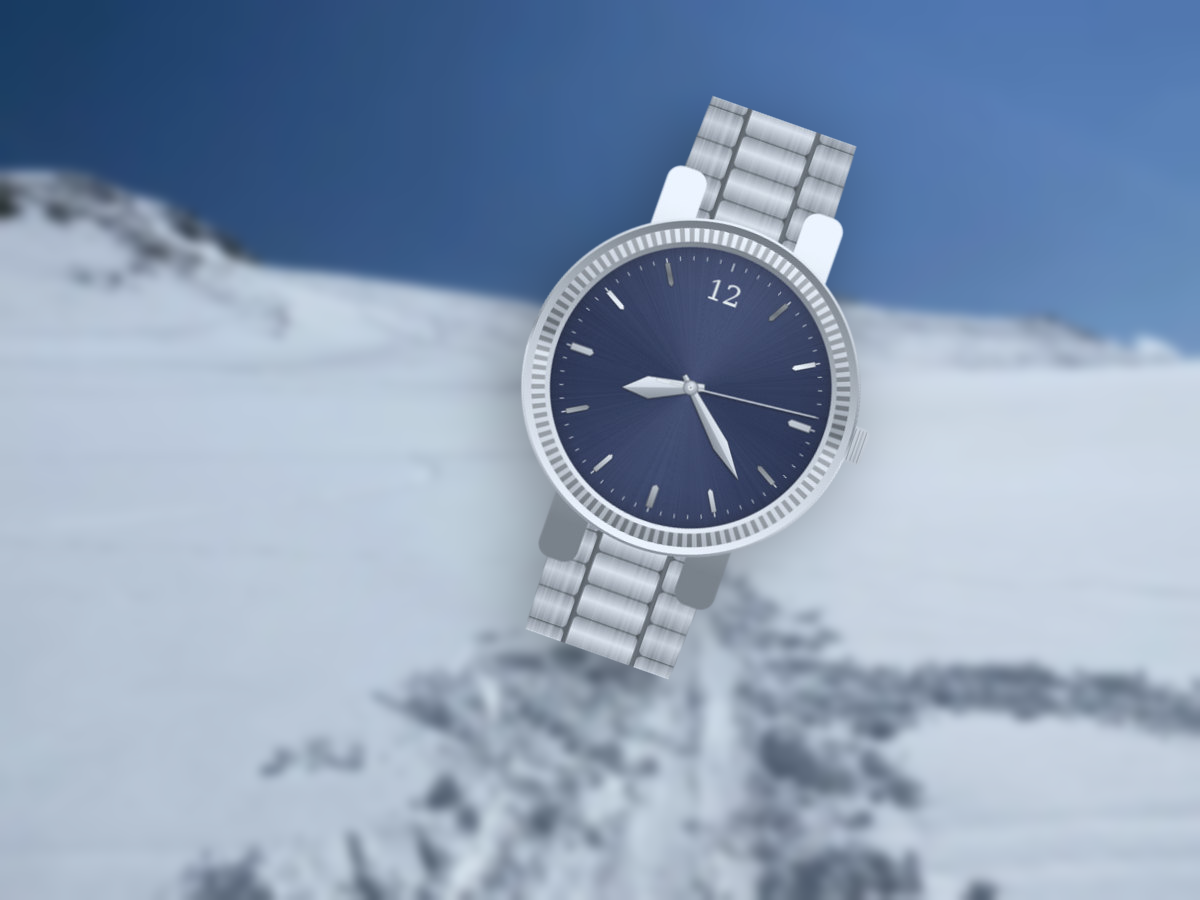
8:22:14
